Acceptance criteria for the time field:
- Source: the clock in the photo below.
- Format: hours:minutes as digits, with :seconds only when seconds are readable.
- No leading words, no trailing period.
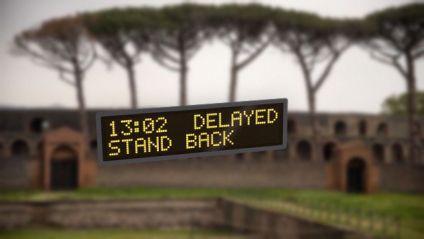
13:02
